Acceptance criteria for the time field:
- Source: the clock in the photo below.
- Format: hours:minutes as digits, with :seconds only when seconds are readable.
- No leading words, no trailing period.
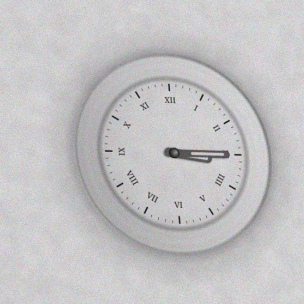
3:15
